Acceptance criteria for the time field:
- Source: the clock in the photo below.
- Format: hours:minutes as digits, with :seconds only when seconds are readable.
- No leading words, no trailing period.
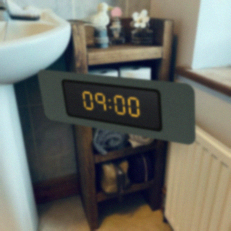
9:00
